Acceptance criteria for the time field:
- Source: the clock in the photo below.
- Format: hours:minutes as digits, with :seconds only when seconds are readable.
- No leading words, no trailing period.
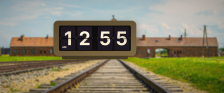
12:55
